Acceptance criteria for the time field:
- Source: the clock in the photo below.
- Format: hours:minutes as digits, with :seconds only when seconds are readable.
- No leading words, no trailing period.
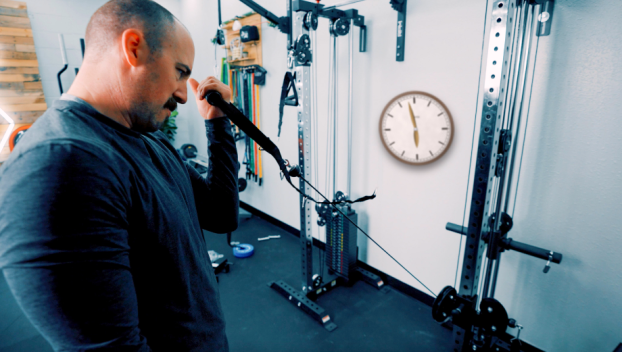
5:58
